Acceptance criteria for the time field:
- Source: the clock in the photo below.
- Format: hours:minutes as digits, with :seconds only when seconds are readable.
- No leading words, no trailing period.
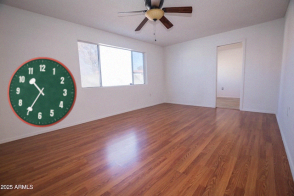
10:35
